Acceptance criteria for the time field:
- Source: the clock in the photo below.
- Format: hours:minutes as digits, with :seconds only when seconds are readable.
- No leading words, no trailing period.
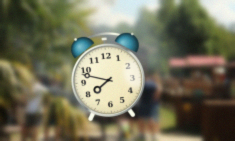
7:48
